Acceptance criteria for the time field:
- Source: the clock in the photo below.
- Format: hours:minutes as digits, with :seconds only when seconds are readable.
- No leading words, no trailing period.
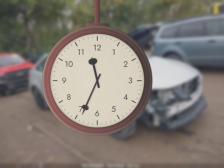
11:34
